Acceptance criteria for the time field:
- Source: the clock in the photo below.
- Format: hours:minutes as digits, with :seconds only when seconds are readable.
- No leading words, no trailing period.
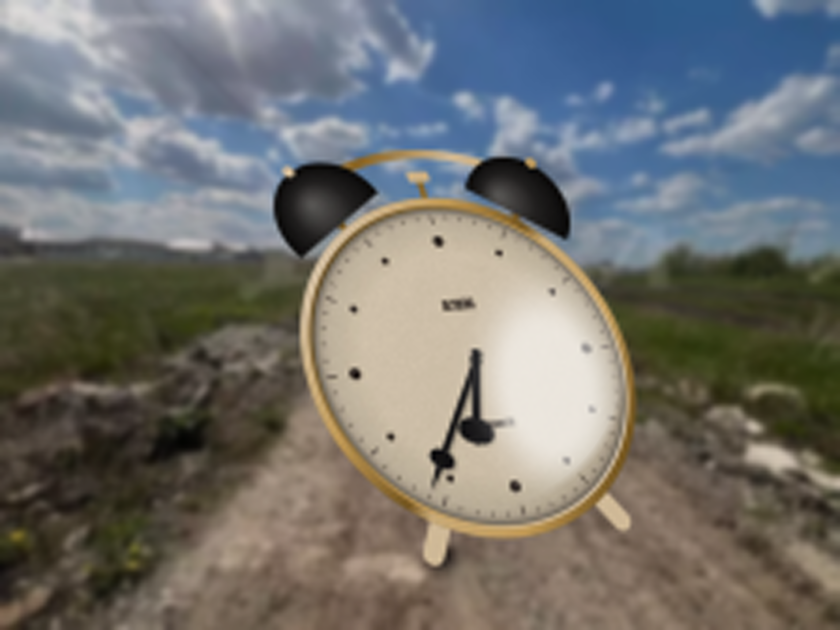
6:36
